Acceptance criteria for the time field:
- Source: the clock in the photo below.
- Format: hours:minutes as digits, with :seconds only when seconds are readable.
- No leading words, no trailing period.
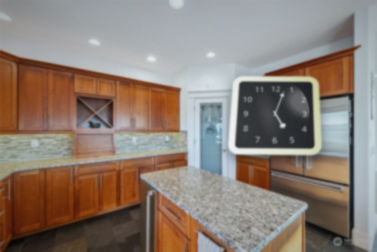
5:03
